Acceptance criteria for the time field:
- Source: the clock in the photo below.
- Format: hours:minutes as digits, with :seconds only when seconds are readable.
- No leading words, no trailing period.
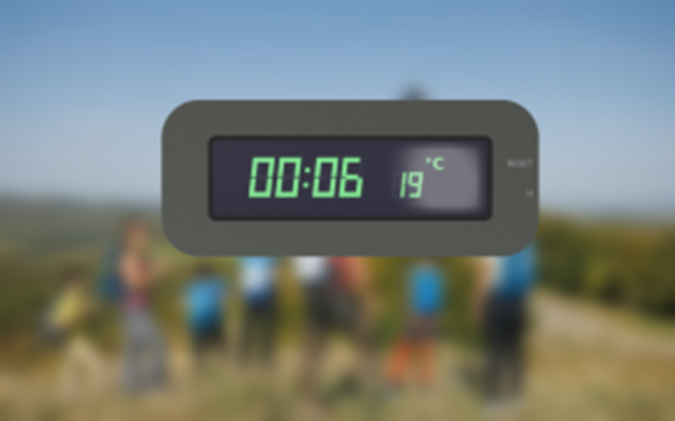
0:06
